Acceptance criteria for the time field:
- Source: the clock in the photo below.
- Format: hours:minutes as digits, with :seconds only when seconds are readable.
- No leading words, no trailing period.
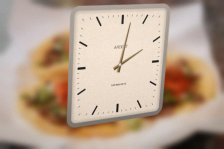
2:02
